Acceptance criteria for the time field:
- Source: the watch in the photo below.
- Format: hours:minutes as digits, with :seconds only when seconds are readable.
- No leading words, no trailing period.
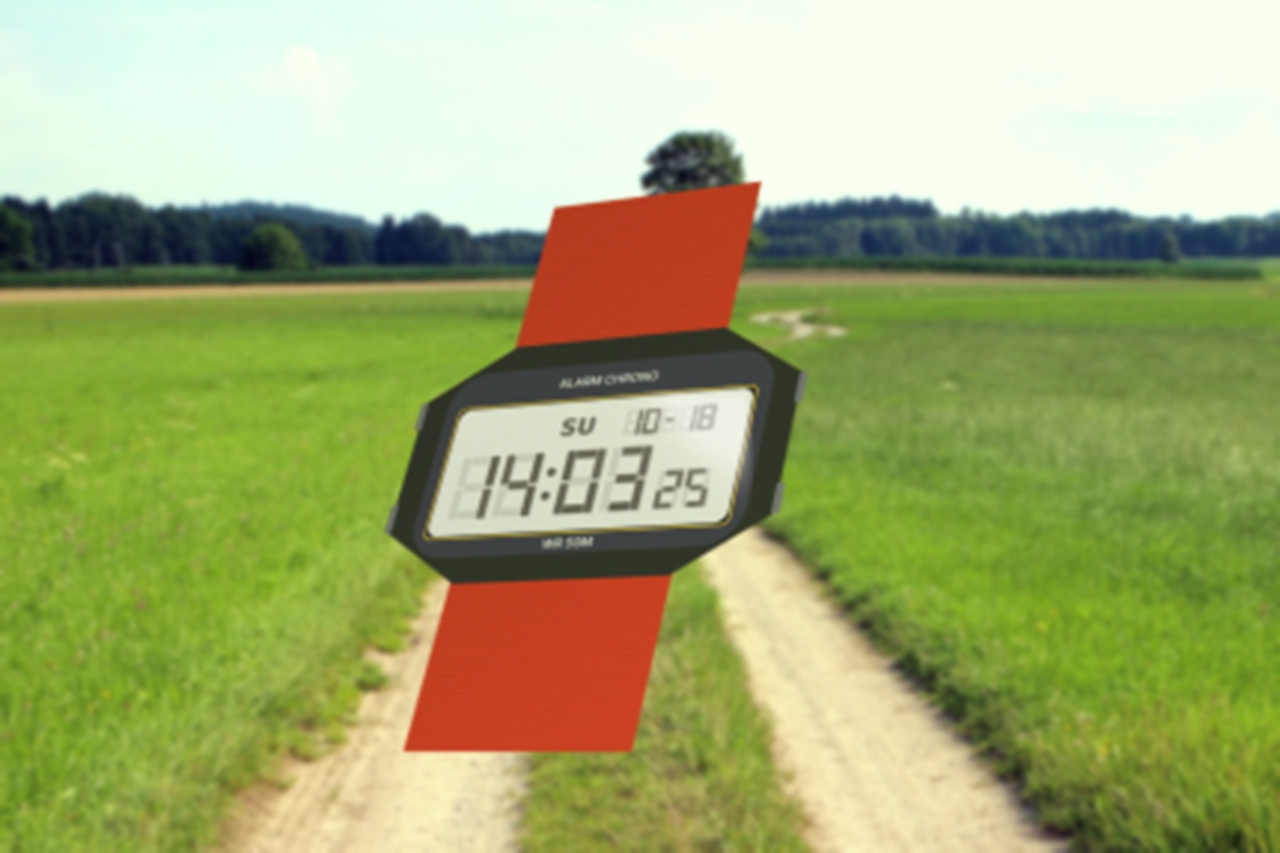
14:03:25
